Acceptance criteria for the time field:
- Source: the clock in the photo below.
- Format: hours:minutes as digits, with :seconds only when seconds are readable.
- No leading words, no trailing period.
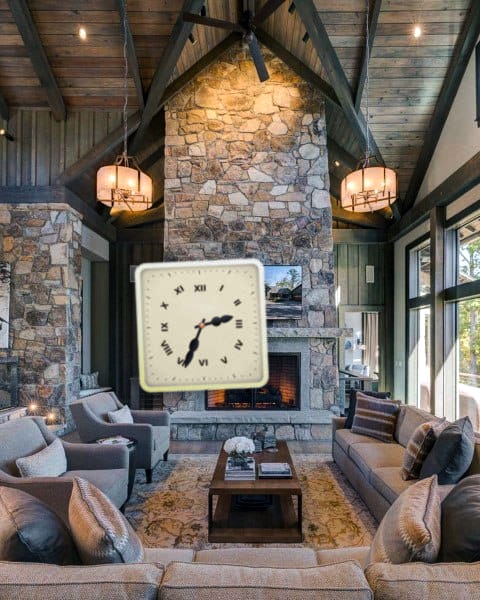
2:34
